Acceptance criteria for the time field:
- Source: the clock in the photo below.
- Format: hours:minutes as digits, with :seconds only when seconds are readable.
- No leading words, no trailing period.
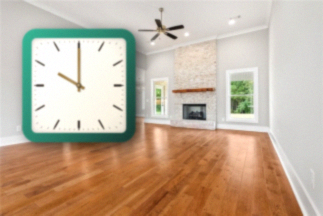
10:00
